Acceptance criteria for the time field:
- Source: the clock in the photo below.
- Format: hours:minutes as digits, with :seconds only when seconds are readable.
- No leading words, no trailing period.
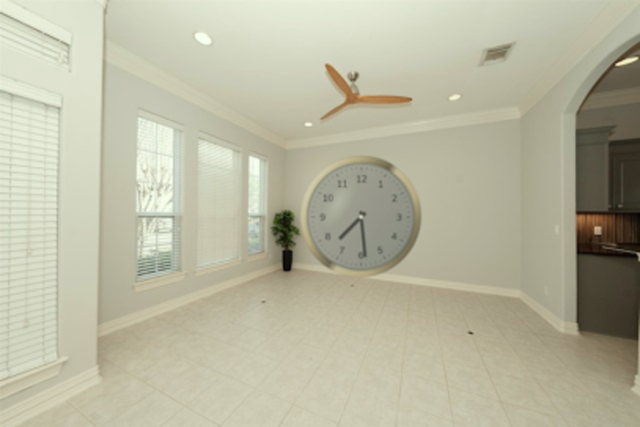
7:29
